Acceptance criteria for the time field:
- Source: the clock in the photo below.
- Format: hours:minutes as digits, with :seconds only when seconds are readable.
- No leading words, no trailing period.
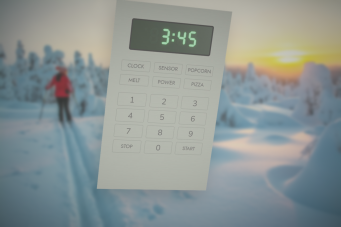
3:45
